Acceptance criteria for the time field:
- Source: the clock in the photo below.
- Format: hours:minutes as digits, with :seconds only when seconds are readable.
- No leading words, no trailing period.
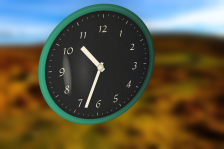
10:33
